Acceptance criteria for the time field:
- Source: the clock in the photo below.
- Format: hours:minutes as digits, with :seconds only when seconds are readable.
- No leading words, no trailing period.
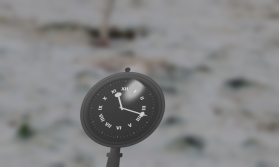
11:18
